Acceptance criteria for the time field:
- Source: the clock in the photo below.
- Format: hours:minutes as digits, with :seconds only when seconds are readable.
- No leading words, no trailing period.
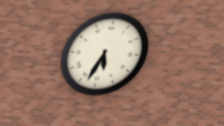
5:33
